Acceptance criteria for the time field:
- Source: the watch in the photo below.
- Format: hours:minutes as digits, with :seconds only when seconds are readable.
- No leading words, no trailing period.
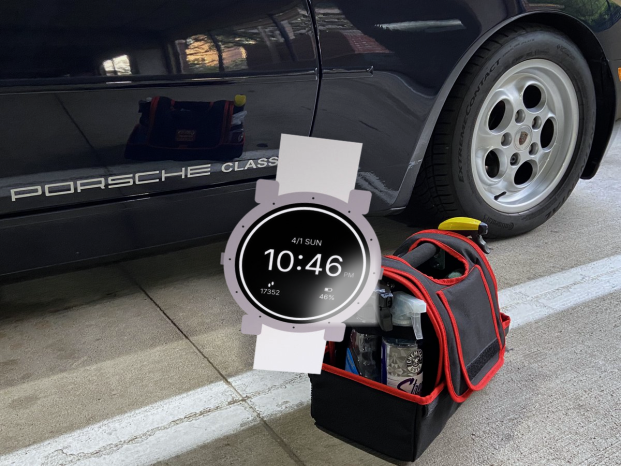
10:46
